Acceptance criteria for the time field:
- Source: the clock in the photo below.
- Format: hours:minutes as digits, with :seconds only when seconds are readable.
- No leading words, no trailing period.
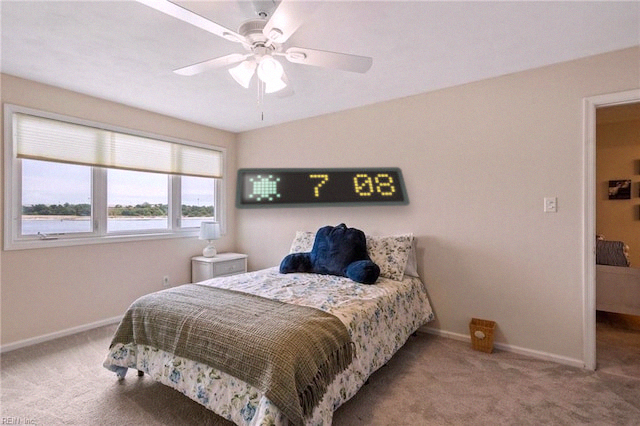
7:08
